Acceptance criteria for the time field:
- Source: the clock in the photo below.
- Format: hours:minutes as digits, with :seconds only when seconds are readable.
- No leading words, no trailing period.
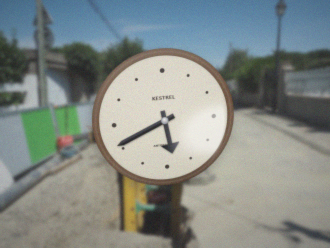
5:41
